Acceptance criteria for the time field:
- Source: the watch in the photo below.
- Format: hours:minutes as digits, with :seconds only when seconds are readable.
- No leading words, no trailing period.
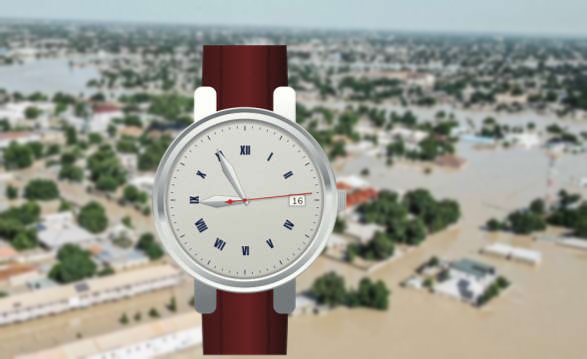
8:55:14
